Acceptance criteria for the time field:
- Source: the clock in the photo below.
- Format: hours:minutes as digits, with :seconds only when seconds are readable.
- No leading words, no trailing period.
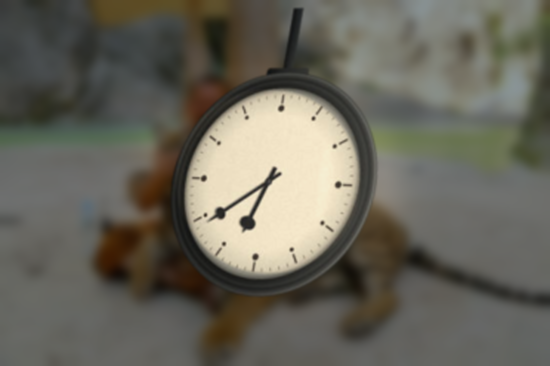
6:39
